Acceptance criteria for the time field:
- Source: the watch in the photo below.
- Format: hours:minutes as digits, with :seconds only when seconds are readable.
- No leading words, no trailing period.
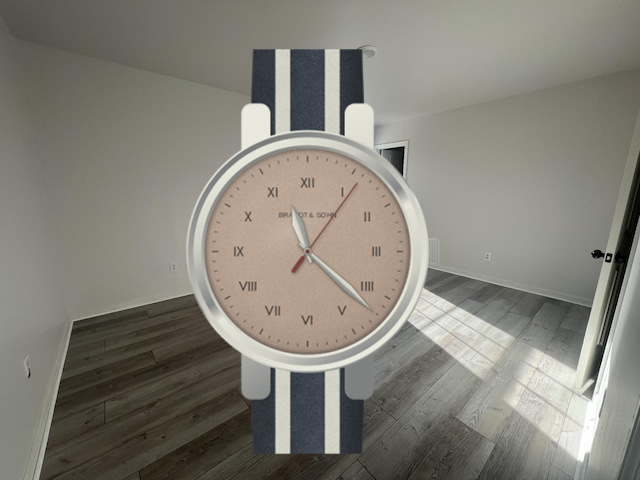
11:22:06
